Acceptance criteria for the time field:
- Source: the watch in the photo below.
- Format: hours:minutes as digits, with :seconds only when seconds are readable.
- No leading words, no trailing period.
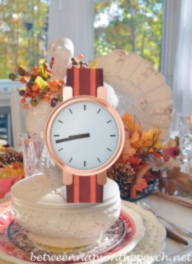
8:43
